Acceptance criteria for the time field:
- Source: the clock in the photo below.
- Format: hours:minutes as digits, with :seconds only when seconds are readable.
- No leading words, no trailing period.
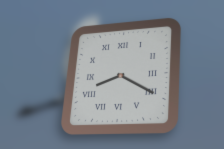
8:20
